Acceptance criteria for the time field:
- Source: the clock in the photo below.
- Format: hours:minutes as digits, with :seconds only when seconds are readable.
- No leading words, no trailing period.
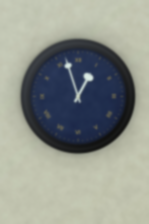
12:57
